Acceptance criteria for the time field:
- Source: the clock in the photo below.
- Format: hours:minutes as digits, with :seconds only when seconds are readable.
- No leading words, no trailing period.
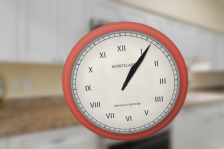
1:06
